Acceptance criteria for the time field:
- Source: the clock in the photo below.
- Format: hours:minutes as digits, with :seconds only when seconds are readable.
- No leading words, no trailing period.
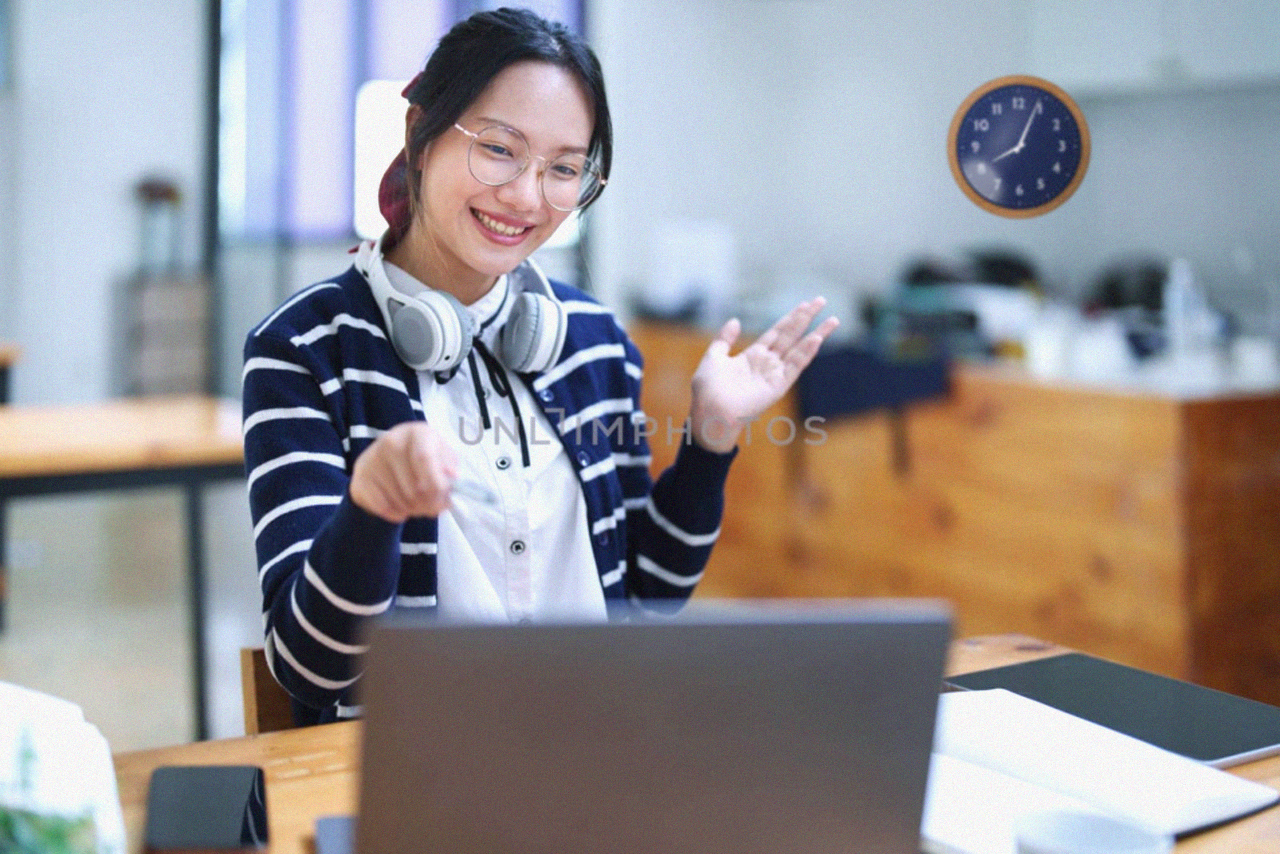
8:04
